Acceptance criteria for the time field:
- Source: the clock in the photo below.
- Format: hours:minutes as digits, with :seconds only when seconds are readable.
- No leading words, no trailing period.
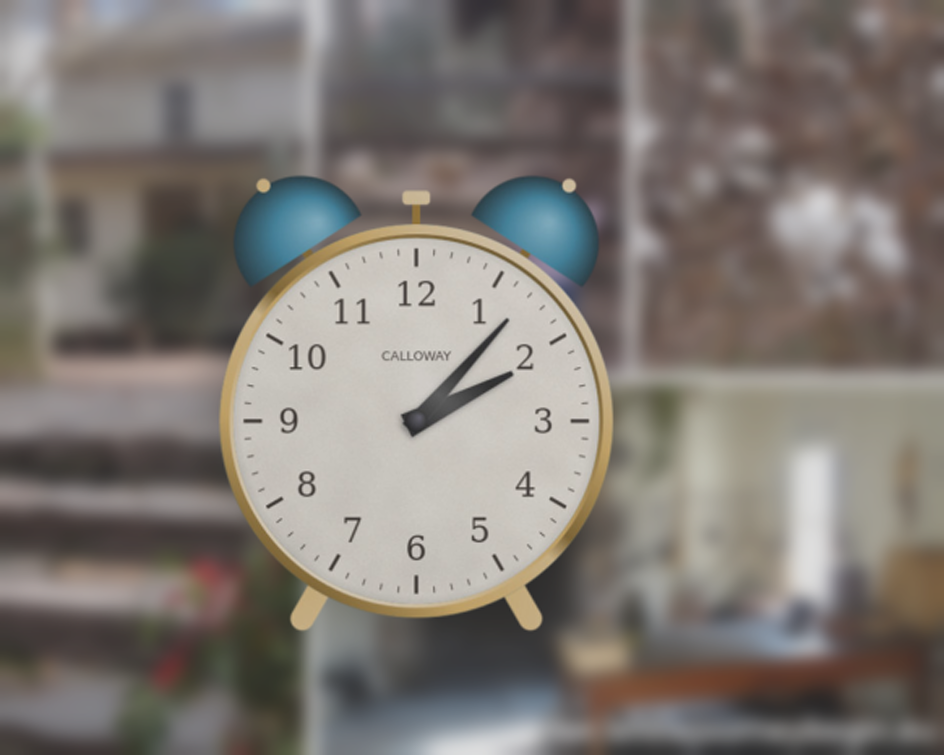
2:07
